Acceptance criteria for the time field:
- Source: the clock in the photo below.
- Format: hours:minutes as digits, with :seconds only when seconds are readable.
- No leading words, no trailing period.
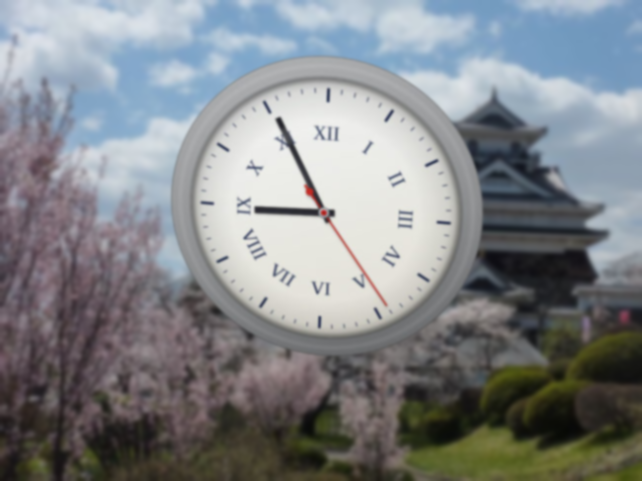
8:55:24
